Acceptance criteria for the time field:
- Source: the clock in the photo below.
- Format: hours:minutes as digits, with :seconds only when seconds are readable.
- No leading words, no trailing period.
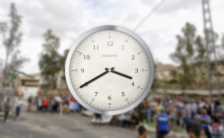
3:40
